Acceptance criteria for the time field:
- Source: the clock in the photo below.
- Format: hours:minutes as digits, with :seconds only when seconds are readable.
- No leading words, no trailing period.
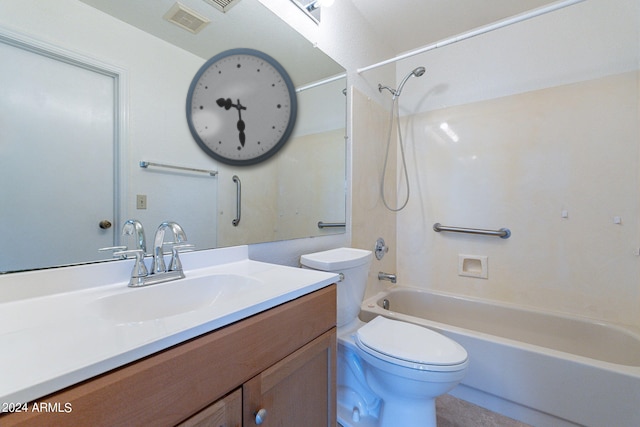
9:29
